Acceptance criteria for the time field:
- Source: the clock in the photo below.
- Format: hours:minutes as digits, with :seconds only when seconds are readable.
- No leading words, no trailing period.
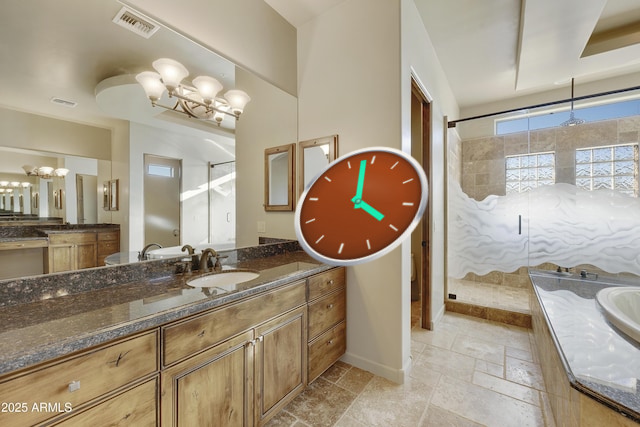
3:58
